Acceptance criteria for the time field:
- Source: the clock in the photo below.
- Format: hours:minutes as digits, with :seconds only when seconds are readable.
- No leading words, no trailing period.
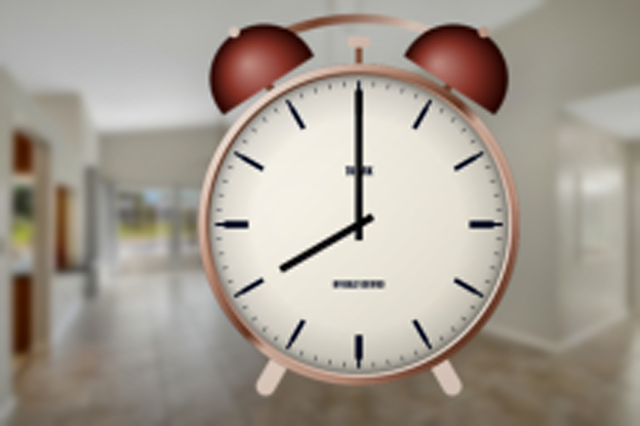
8:00
